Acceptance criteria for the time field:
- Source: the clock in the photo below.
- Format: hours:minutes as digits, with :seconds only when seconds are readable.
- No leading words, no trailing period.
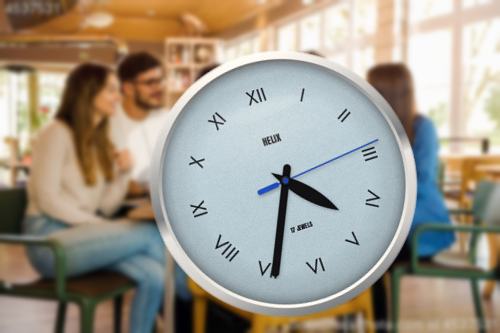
4:34:14
